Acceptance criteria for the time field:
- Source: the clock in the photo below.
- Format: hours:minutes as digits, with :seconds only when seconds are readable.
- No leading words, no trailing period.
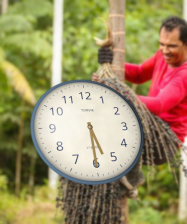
5:30
